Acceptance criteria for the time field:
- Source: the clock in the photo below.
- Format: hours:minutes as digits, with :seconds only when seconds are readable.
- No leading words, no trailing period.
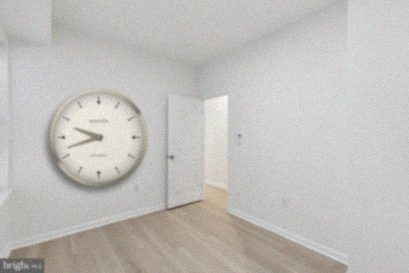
9:42
